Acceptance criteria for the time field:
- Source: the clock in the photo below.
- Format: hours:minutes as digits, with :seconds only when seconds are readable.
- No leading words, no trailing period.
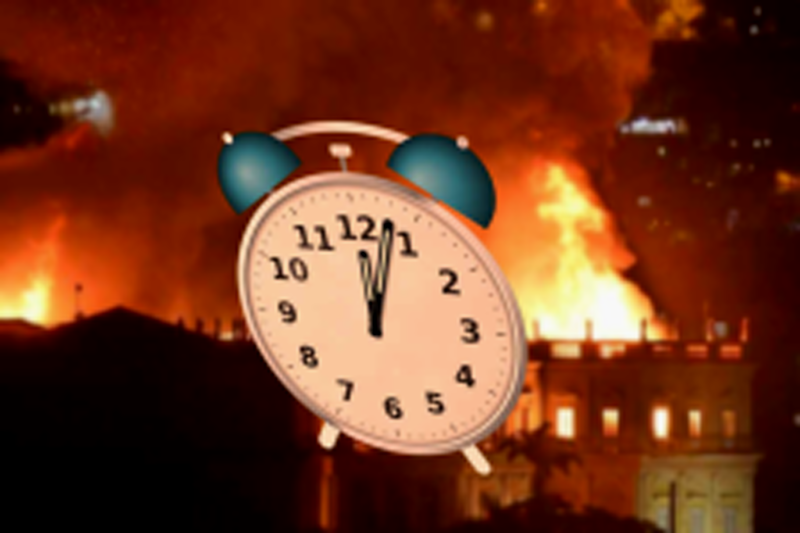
12:03
